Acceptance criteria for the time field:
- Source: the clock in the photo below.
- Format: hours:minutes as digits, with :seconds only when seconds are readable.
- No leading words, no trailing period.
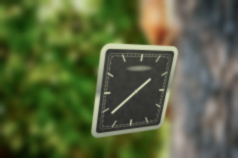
1:38
